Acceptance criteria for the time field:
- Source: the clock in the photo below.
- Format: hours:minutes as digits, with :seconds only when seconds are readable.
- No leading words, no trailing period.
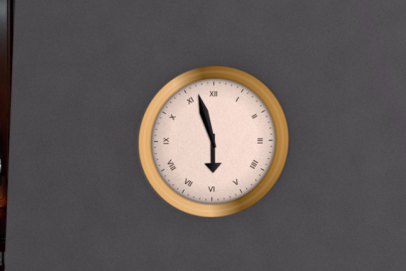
5:57
